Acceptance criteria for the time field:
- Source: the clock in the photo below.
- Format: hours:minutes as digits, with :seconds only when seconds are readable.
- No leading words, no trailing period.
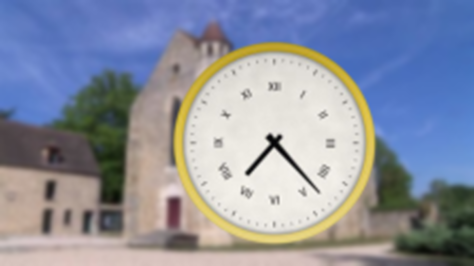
7:23
